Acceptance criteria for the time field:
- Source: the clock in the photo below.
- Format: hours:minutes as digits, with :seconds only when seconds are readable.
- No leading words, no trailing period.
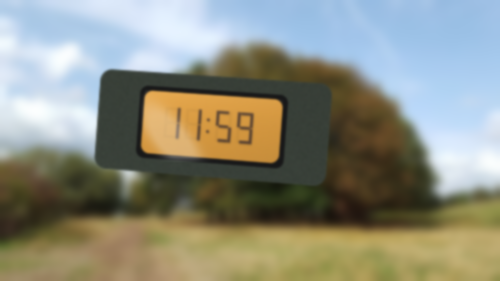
11:59
